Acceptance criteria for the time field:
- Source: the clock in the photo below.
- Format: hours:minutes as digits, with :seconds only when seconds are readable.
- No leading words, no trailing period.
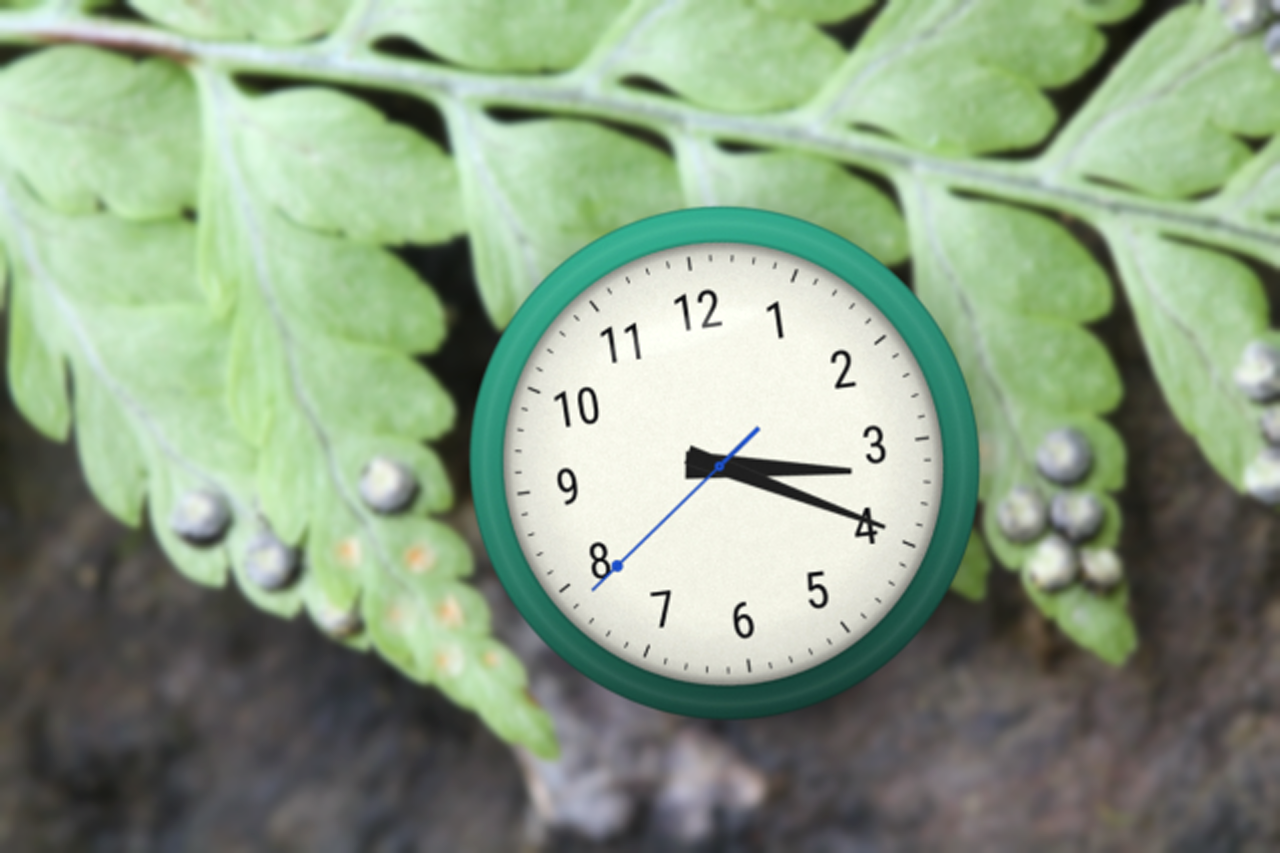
3:19:39
